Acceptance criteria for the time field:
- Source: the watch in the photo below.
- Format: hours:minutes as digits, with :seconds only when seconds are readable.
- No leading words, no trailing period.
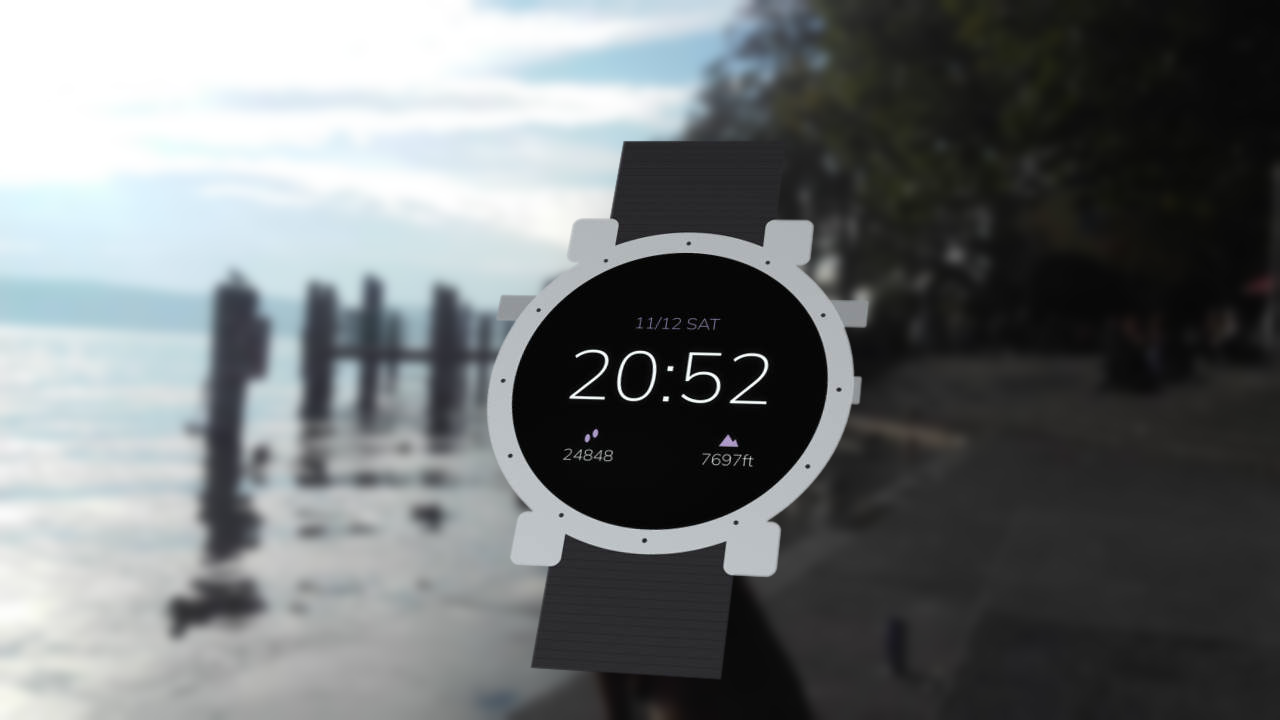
20:52
